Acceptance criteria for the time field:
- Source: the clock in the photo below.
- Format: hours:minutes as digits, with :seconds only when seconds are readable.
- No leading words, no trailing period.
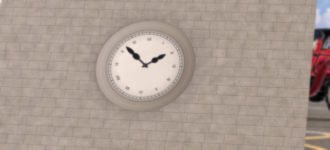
1:52
